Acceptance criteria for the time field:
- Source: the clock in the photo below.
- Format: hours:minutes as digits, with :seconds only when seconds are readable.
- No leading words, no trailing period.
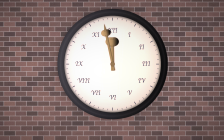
11:58
